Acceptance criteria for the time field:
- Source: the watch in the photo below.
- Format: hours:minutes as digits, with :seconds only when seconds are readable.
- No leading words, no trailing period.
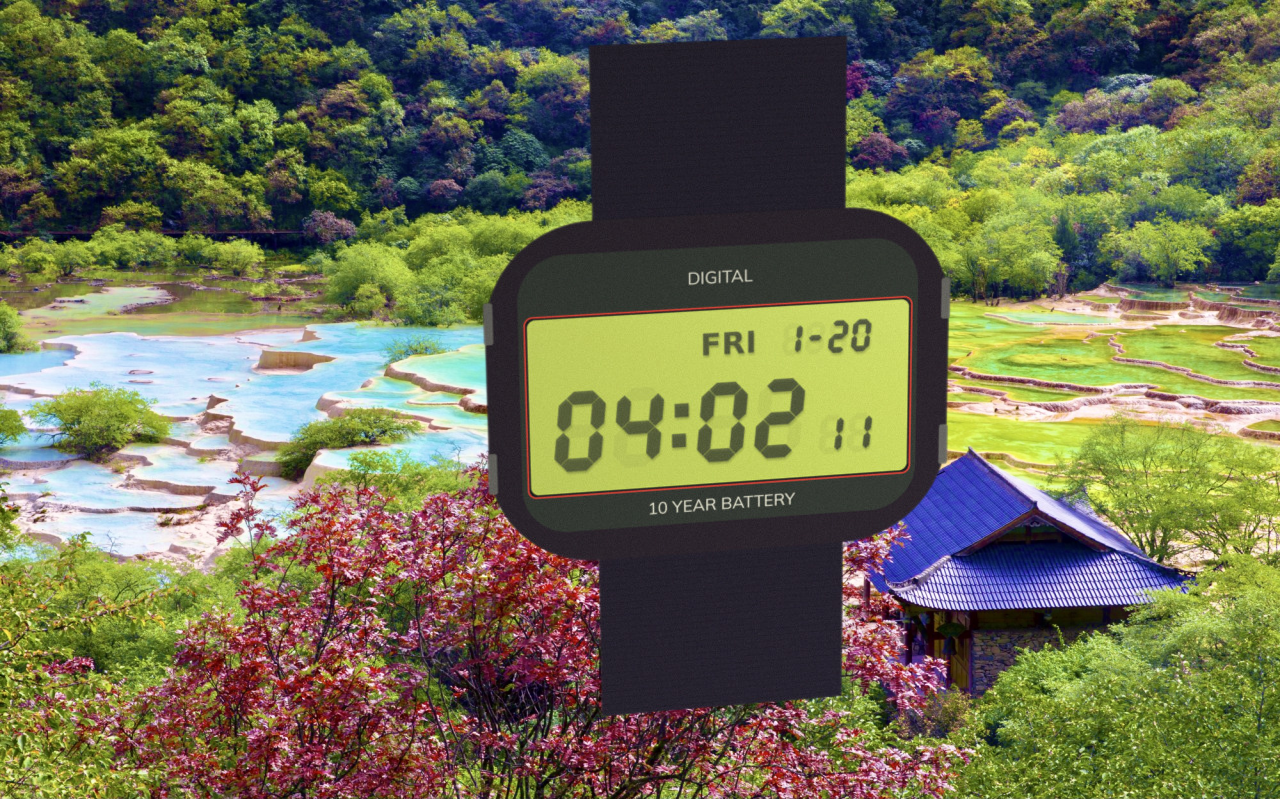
4:02:11
